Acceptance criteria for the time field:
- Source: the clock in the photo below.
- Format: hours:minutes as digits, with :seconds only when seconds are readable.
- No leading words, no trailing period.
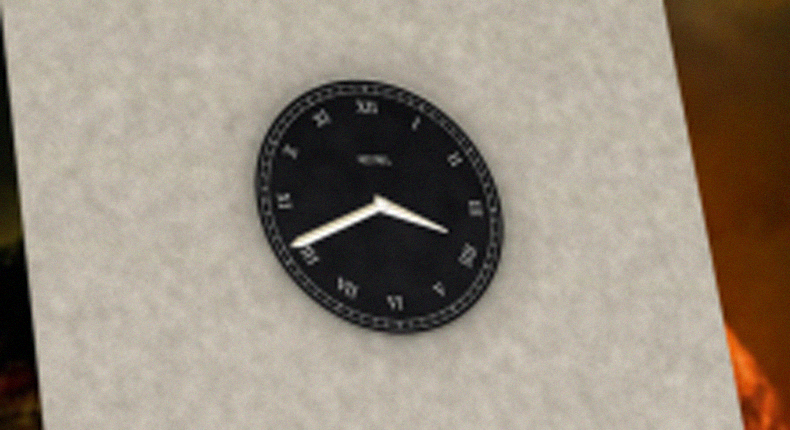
3:41
